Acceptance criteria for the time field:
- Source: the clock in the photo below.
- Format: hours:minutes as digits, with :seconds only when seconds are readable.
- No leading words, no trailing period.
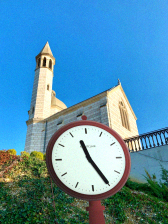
11:25
